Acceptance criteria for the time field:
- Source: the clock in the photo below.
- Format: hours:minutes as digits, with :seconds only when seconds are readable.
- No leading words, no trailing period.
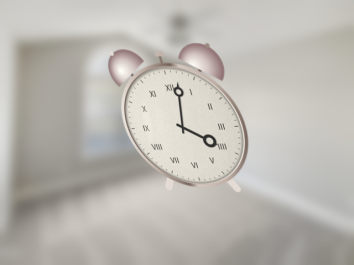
4:02
